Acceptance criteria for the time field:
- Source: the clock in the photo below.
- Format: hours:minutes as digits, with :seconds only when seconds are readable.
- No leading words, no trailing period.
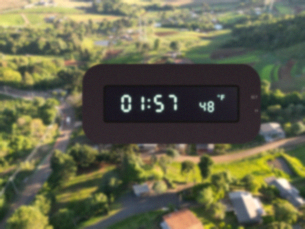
1:57
